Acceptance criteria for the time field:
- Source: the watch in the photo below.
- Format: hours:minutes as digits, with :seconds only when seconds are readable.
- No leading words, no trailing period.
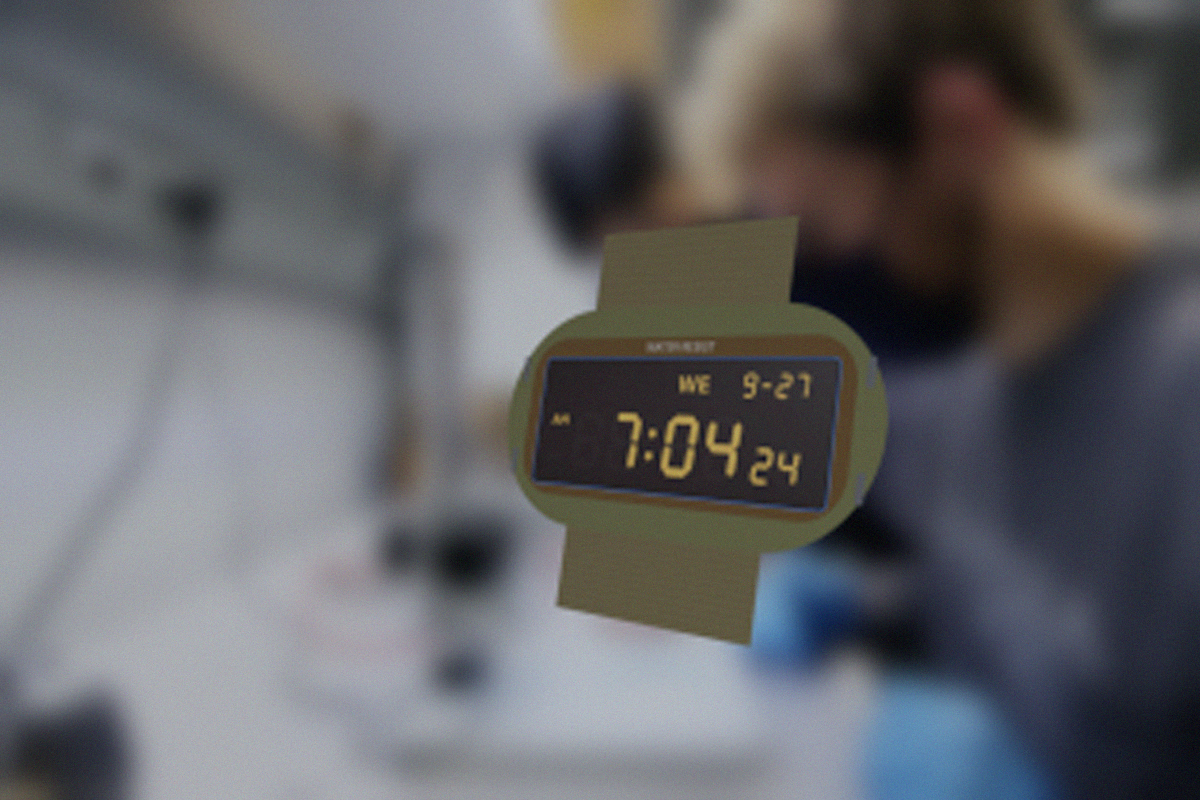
7:04:24
